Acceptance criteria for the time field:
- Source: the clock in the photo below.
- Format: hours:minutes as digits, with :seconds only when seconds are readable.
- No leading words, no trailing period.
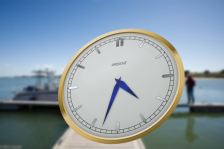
4:33
